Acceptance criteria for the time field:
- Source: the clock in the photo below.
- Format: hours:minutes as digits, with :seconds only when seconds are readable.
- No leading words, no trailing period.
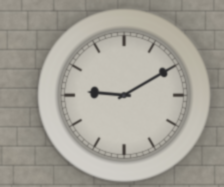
9:10
